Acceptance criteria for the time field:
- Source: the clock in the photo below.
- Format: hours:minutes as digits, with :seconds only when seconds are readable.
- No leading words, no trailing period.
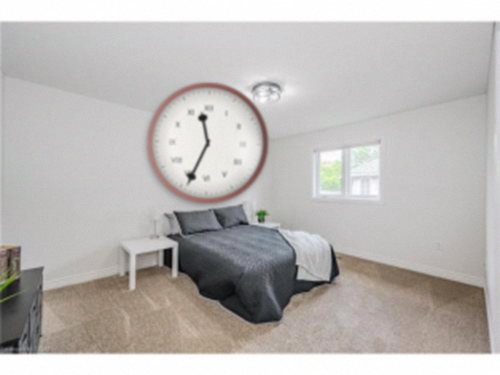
11:34
